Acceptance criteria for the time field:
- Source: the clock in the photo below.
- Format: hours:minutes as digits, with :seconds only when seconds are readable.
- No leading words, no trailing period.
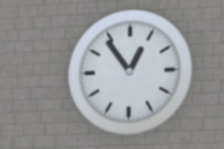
12:54
